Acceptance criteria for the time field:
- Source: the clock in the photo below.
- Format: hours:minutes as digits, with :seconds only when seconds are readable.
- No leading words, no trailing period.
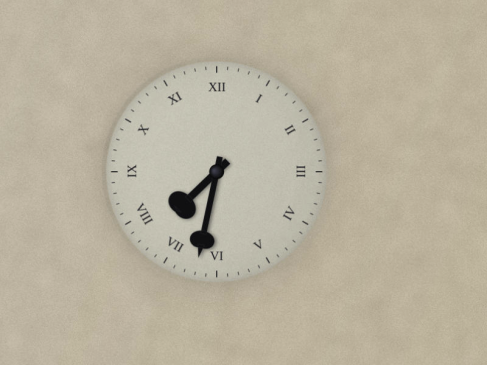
7:32
